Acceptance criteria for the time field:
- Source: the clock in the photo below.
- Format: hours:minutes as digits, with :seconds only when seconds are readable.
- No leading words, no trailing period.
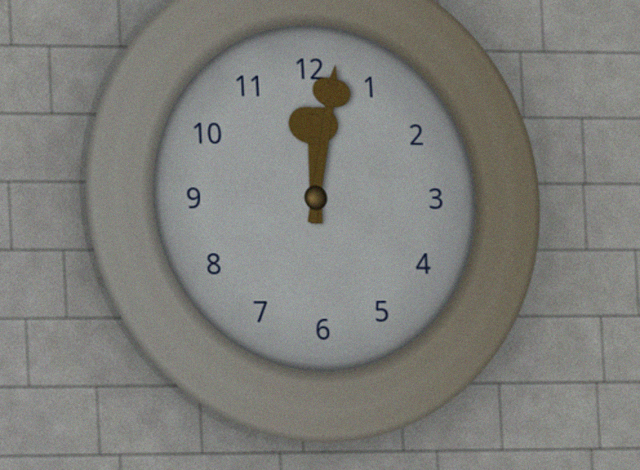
12:02
